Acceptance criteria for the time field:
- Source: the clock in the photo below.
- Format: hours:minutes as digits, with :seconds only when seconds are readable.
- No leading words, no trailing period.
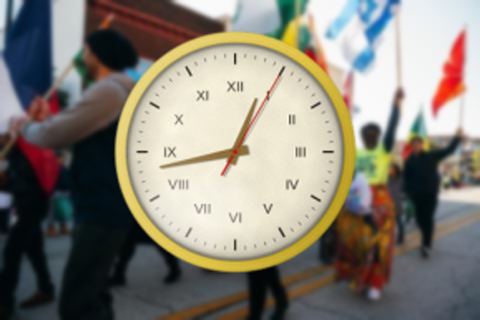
12:43:05
